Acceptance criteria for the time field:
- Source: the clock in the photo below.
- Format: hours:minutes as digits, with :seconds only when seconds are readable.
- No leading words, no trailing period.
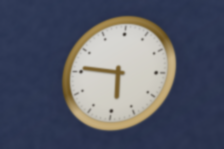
5:46
